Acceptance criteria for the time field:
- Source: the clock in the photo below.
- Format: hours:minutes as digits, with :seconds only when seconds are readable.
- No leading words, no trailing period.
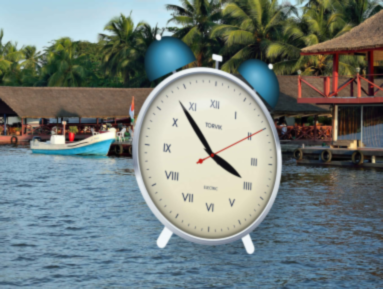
3:53:10
